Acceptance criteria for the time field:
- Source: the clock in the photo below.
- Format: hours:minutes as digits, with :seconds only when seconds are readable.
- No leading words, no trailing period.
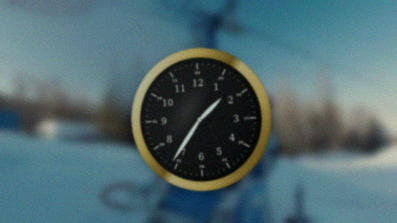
1:36
